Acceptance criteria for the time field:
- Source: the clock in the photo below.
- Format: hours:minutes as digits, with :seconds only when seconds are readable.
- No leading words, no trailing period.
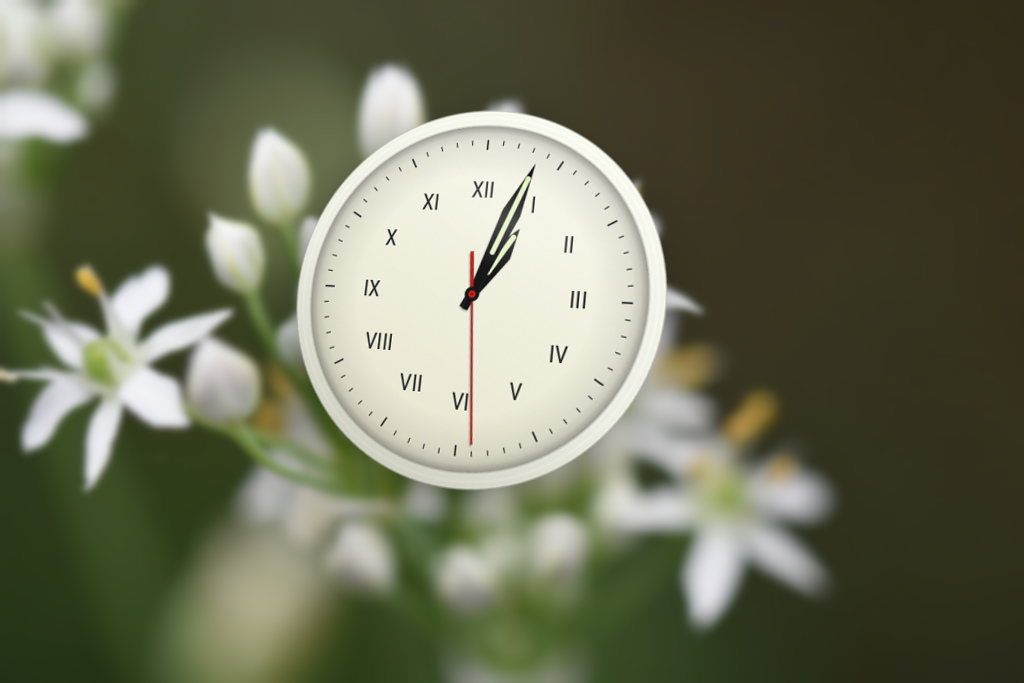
1:03:29
